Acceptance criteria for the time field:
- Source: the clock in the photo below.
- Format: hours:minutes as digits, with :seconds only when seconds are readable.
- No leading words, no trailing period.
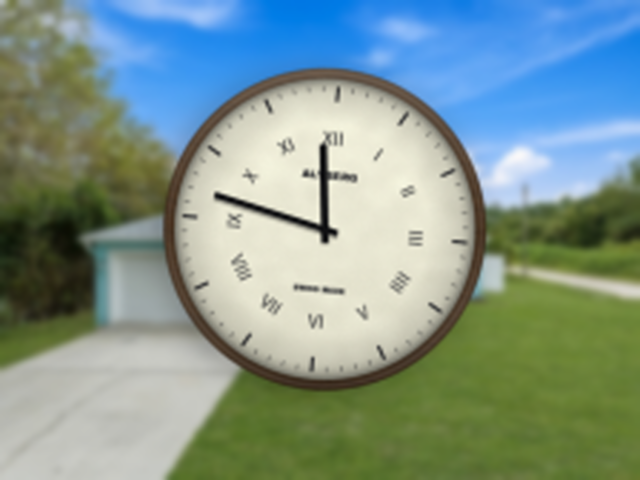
11:47
